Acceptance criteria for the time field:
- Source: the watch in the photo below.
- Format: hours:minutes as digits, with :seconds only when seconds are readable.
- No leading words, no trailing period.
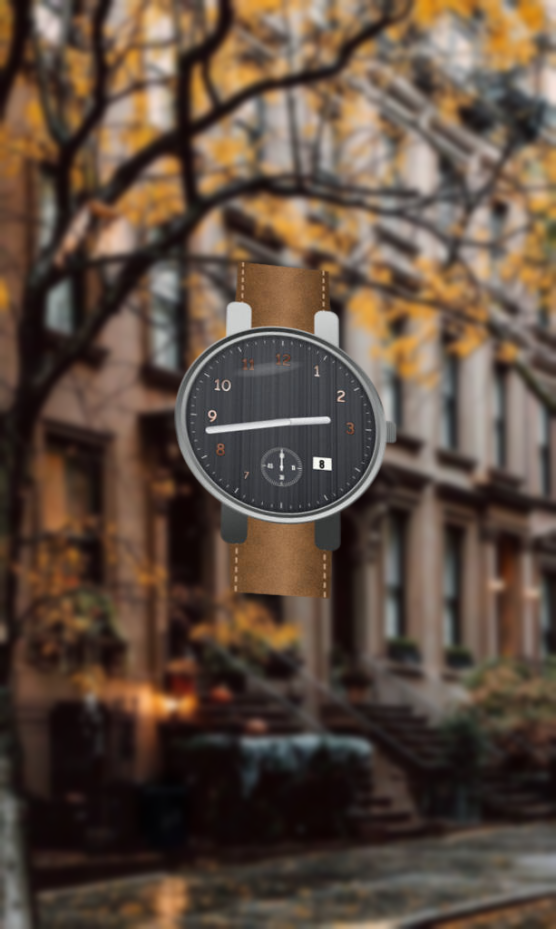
2:43
